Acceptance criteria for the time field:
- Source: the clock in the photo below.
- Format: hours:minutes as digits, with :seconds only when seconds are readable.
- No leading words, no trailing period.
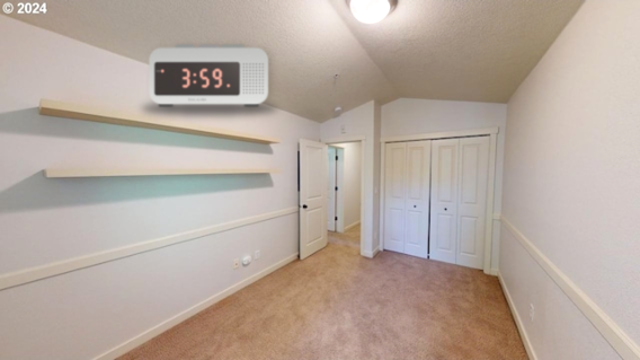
3:59
